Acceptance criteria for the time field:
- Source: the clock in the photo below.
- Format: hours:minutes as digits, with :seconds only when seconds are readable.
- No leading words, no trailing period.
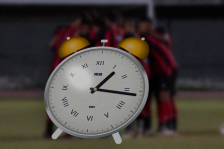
1:16
